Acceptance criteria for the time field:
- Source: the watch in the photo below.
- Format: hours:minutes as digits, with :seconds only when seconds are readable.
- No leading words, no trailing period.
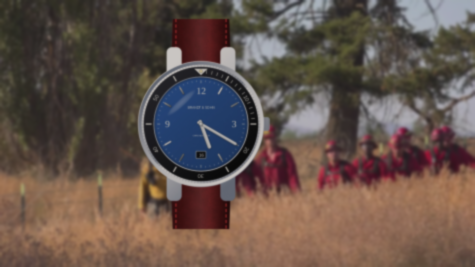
5:20
